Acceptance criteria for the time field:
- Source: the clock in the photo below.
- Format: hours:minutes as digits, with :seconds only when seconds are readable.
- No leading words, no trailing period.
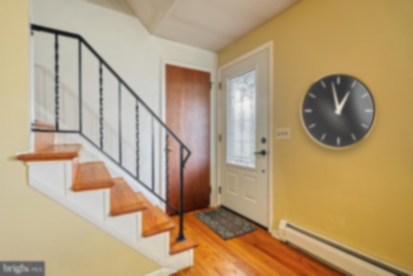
12:58
